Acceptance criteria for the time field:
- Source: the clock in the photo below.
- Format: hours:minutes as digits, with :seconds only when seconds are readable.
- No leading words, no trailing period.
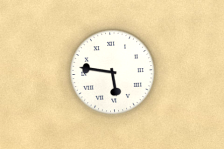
5:47
